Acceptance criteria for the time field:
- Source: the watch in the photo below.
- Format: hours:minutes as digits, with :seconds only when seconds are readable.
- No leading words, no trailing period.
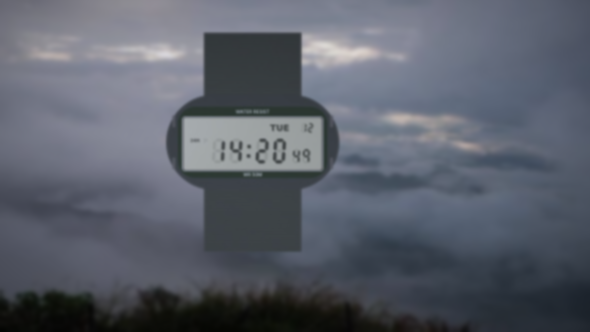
14:20:49
